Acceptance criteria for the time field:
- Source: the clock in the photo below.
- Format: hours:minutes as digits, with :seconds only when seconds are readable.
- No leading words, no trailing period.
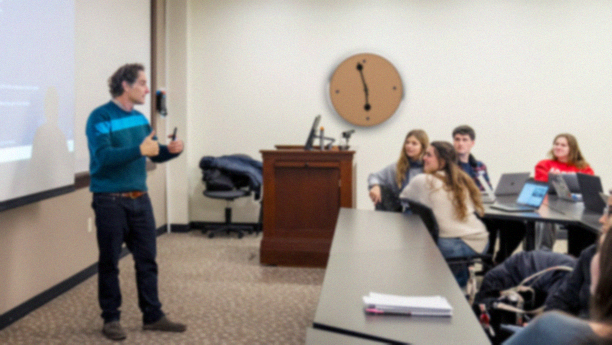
5:58
